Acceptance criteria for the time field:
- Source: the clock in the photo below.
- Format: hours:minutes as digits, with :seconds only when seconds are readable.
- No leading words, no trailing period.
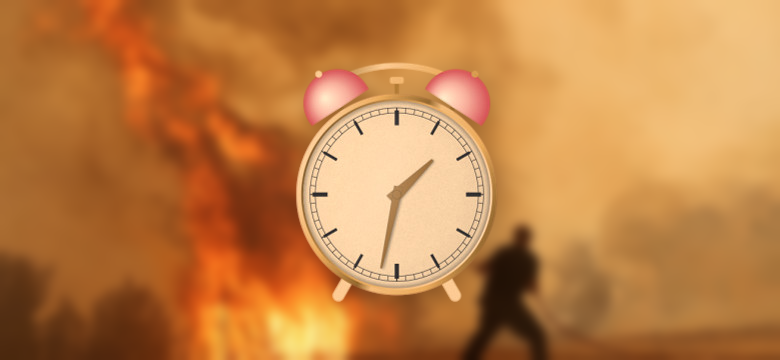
1:32
